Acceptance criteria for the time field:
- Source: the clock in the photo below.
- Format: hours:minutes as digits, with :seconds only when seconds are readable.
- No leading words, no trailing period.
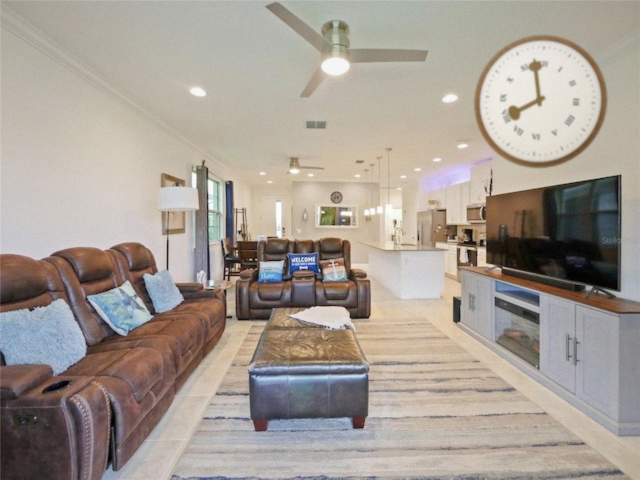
7:58
